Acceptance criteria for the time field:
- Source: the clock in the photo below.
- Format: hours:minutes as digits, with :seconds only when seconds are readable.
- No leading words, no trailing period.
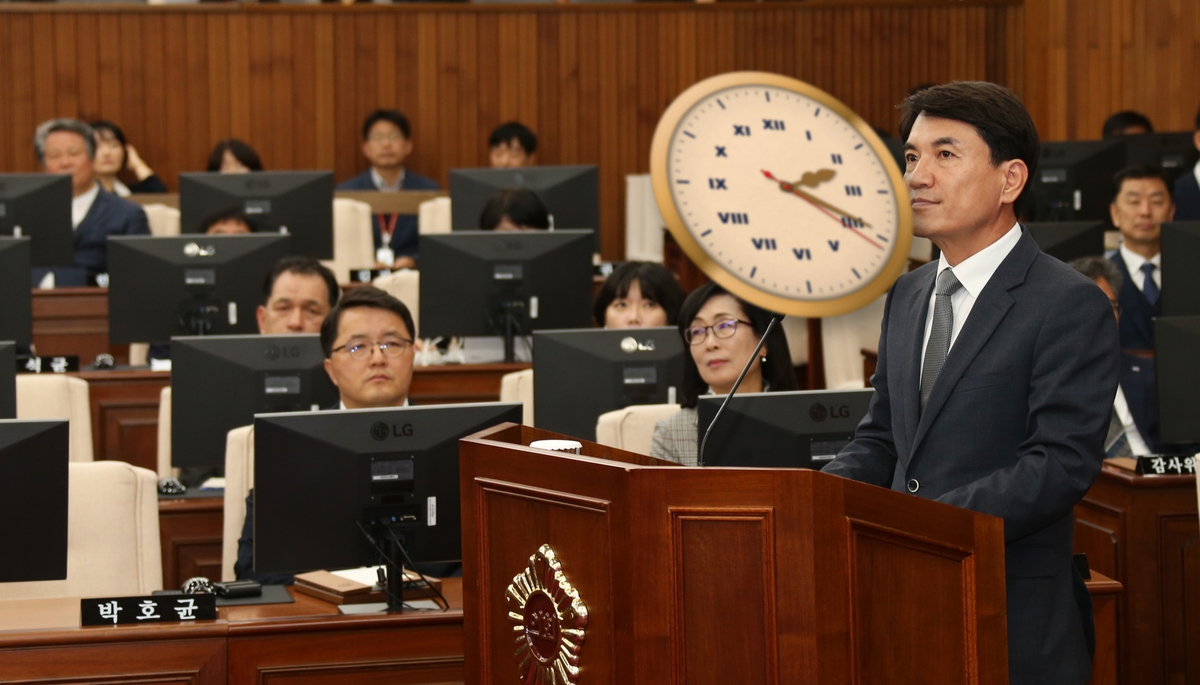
2:19:21
